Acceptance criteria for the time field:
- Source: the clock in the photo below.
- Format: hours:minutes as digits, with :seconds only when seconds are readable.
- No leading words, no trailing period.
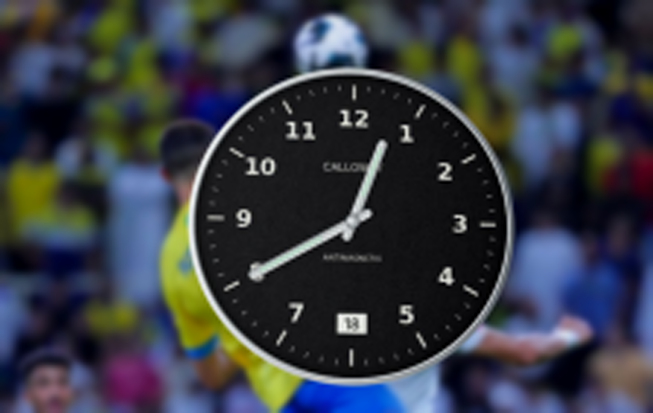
12:40
